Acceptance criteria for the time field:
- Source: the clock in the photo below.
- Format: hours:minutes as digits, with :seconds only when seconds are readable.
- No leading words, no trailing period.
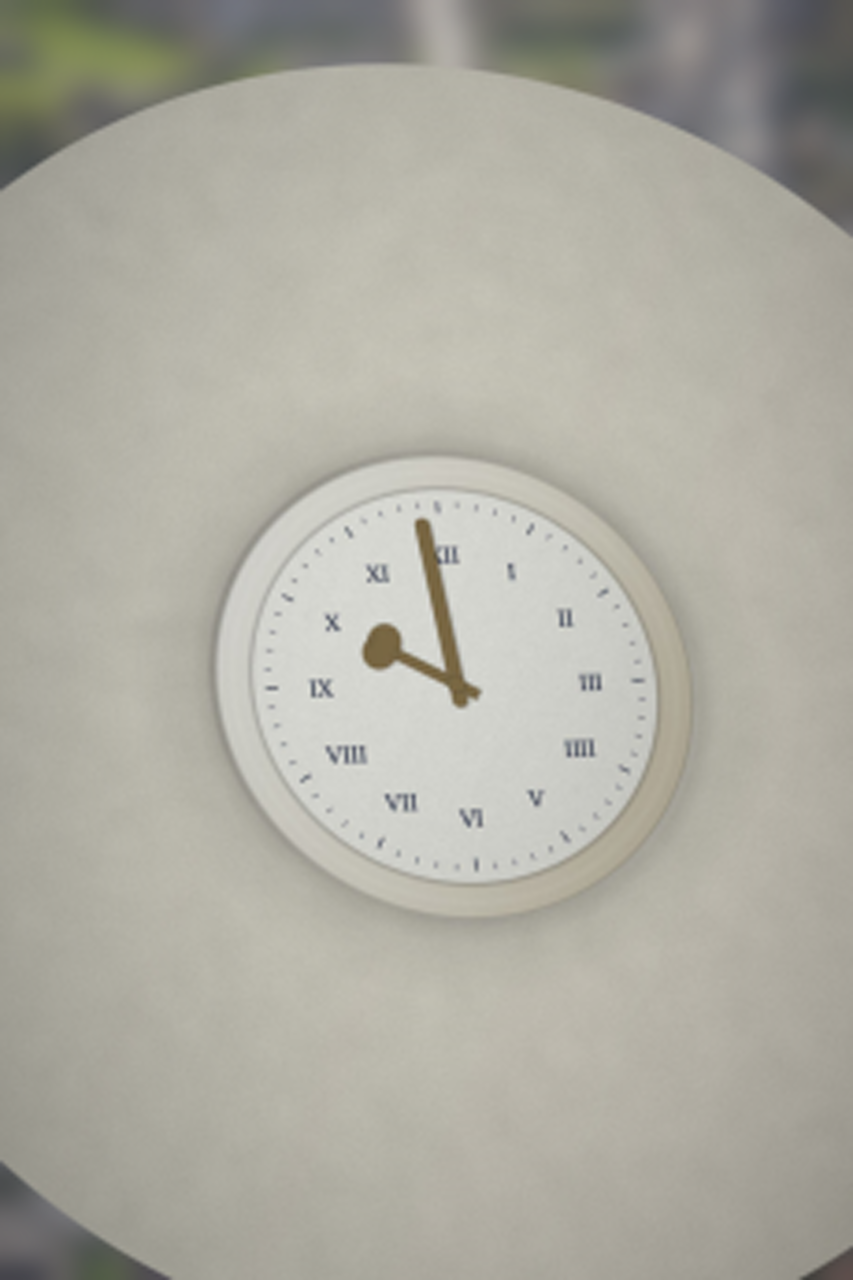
9:59
